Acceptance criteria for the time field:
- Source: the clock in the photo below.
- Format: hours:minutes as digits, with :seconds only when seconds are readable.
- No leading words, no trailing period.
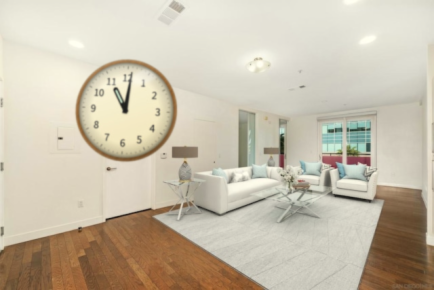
11:01
